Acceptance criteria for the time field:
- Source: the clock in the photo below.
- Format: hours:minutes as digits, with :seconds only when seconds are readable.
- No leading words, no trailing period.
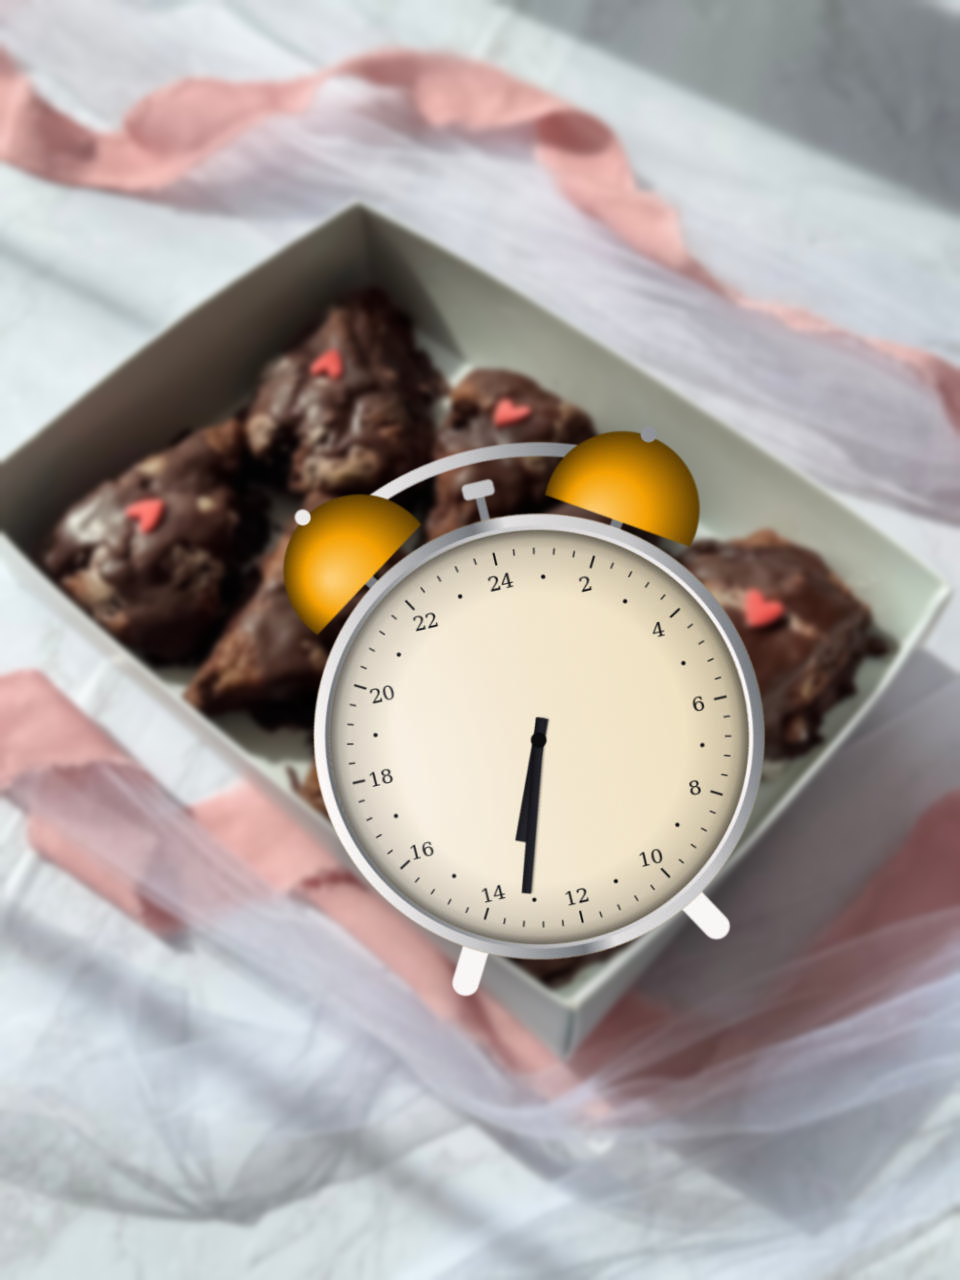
13:33
